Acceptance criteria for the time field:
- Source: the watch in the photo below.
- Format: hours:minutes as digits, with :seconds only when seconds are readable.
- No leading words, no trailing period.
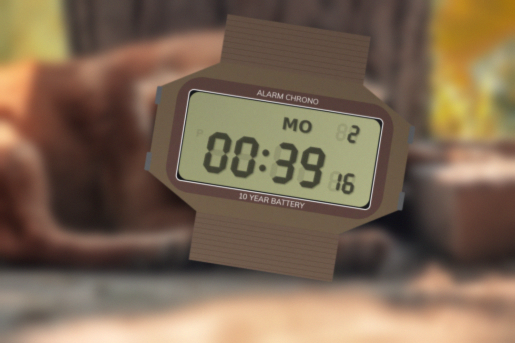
0:39:16
